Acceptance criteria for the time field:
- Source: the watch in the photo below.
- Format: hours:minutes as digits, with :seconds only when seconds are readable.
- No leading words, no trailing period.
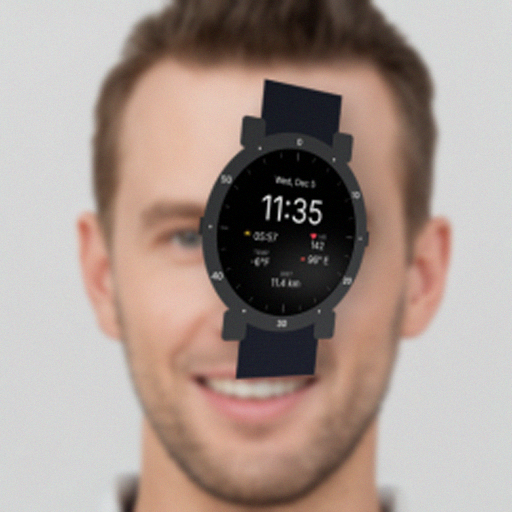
11:35
